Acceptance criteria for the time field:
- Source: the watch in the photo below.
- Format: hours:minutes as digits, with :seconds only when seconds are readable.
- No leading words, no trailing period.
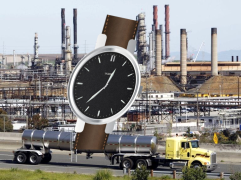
12:37
